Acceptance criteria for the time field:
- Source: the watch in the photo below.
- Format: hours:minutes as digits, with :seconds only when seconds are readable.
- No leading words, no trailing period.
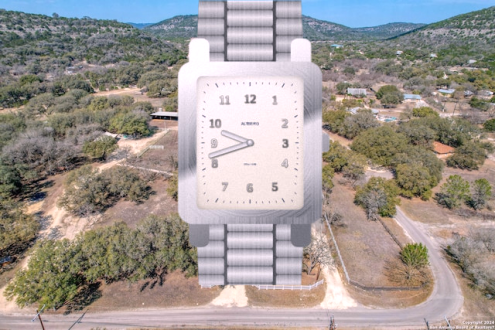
9:42
